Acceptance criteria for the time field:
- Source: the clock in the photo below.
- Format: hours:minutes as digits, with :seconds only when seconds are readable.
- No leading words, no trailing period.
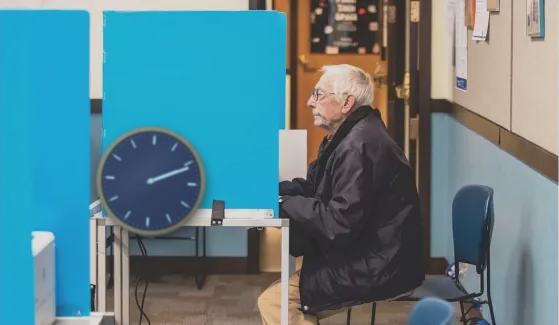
2:11
